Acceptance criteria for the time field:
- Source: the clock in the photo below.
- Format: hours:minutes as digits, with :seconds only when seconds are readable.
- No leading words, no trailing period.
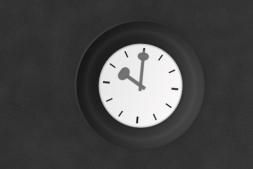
10:00
